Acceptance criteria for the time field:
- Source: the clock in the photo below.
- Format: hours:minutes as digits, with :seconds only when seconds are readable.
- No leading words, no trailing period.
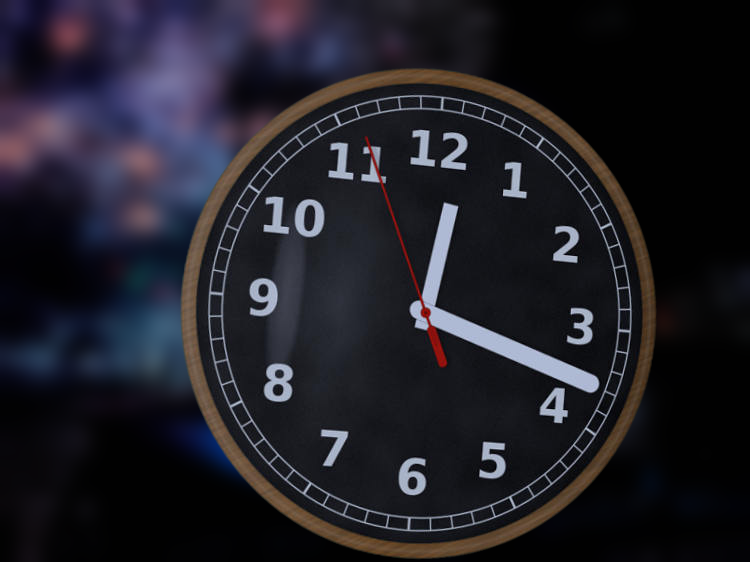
12:17:56
